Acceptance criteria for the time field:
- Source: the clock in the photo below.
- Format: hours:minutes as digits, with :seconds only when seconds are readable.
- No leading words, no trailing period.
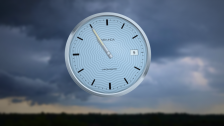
10:55
